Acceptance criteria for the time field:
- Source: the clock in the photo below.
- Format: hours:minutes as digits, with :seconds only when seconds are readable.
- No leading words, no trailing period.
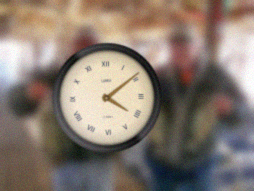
4:09
